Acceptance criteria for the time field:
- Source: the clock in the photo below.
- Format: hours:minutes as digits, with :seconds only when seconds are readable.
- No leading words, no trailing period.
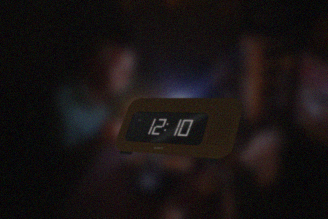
12:10
